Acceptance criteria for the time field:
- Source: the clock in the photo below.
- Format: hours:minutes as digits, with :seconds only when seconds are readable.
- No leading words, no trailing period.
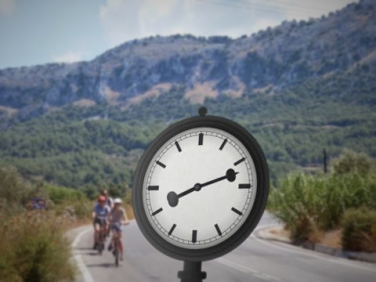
8:12
